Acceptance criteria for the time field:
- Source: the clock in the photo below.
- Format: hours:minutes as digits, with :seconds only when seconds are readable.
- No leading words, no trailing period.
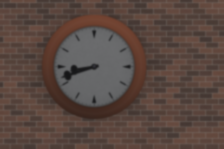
8:42
